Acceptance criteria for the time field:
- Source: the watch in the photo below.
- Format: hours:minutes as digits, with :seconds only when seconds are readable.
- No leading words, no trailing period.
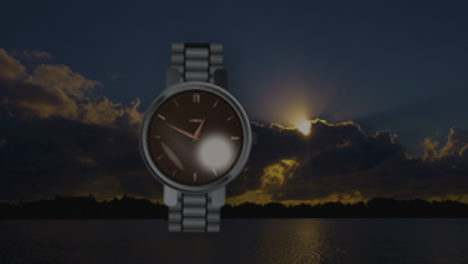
12:49
